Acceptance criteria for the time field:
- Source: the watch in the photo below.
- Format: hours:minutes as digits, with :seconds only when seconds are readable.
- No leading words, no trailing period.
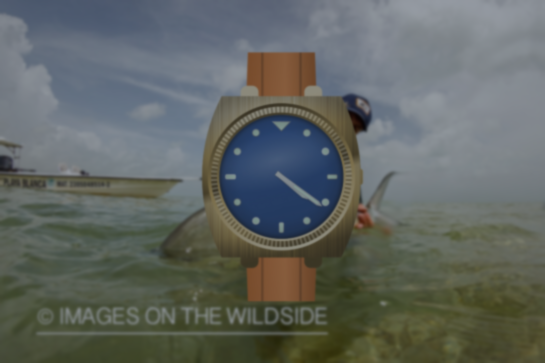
4:21
